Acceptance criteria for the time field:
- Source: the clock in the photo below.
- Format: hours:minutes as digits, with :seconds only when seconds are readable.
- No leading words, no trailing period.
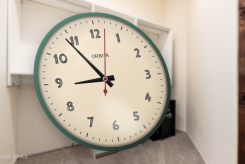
8:54:02
